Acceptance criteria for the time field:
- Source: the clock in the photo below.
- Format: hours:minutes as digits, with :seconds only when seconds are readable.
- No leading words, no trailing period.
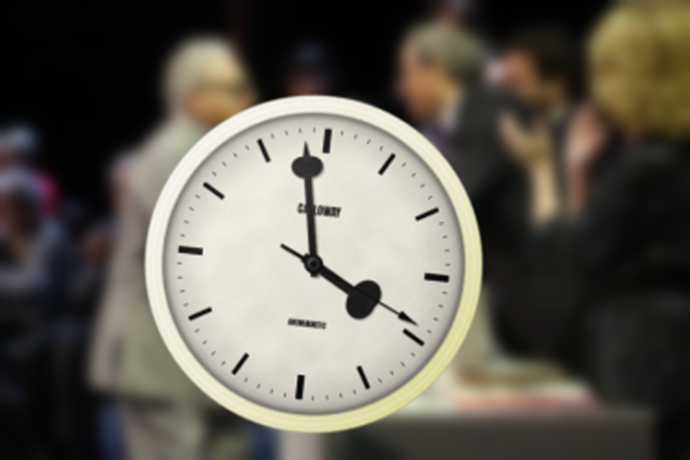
3:58:19
